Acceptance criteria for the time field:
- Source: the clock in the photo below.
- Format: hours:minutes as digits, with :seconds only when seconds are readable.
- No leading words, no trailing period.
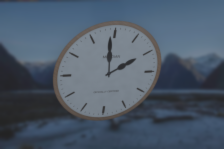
1:59
